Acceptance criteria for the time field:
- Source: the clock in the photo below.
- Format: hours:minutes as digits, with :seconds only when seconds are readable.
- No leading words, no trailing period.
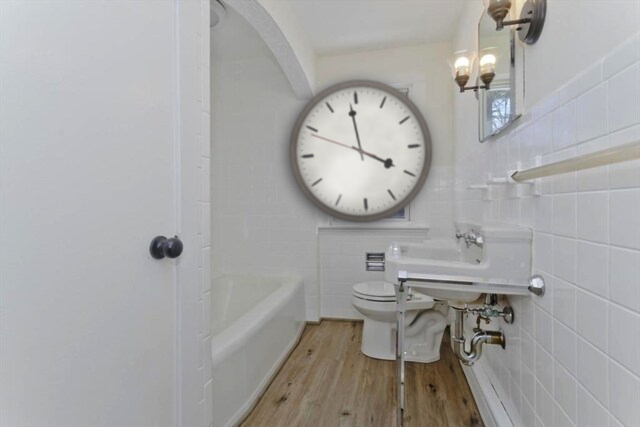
3:58:49
